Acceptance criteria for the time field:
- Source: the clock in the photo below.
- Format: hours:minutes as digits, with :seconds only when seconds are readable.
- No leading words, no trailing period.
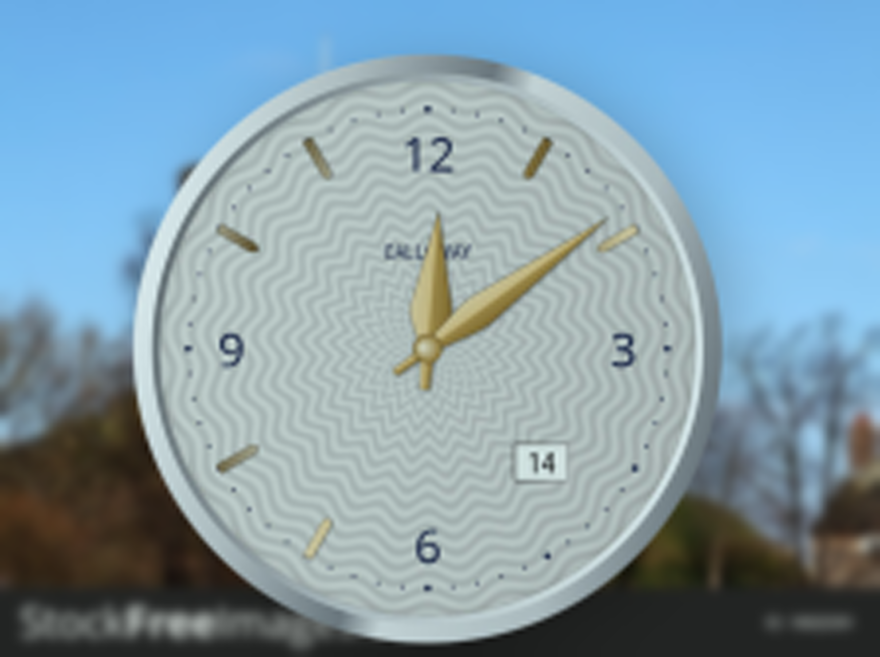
12:09
